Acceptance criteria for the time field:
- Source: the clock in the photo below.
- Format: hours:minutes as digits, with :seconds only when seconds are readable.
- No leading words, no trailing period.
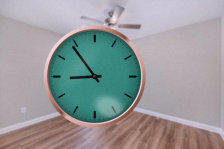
8:54
